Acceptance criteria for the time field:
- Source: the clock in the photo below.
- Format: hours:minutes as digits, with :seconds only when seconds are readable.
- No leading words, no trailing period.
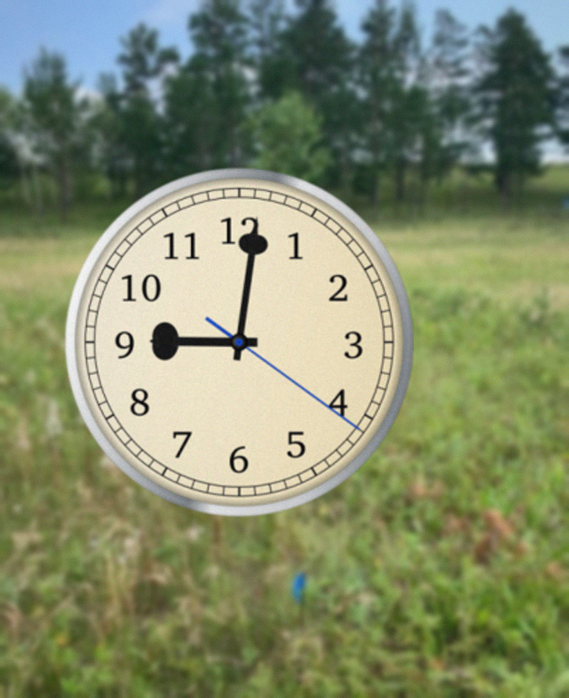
9:01:21
